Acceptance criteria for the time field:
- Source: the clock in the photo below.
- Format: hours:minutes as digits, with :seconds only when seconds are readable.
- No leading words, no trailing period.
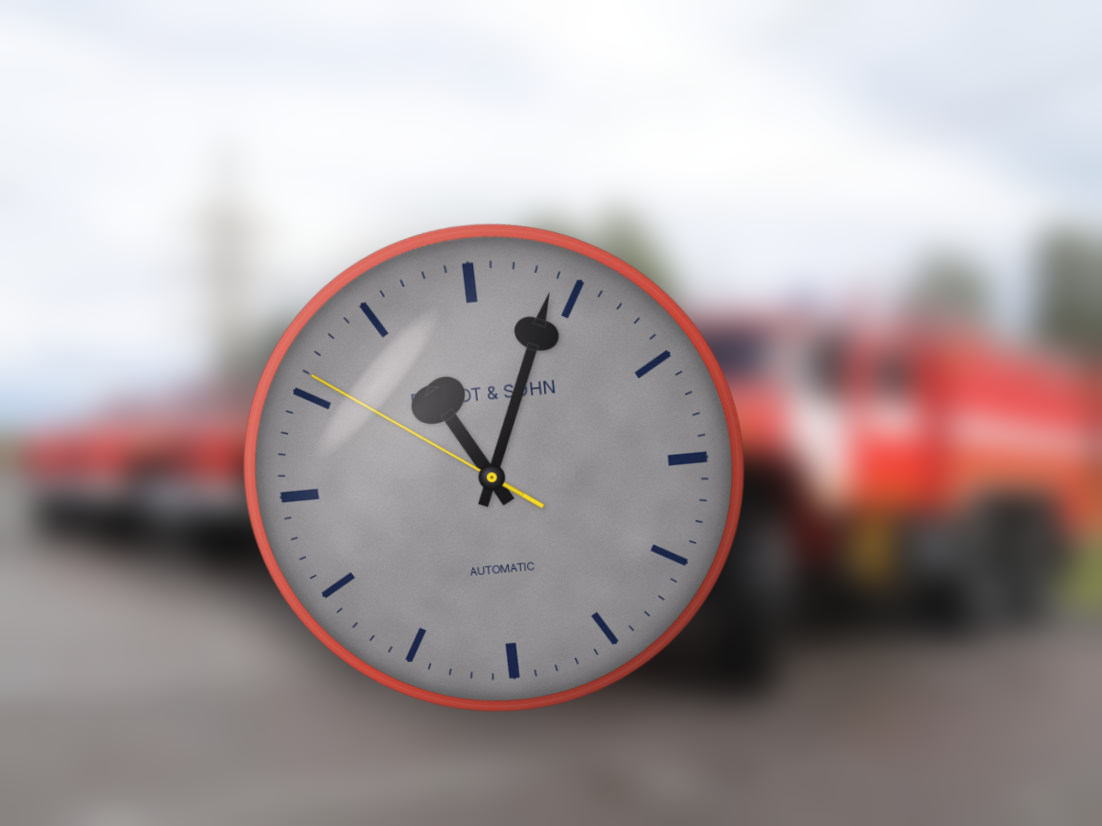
11:03:51
